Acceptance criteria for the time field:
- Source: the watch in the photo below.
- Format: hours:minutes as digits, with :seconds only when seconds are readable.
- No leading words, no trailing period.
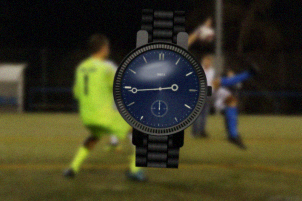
2:44
